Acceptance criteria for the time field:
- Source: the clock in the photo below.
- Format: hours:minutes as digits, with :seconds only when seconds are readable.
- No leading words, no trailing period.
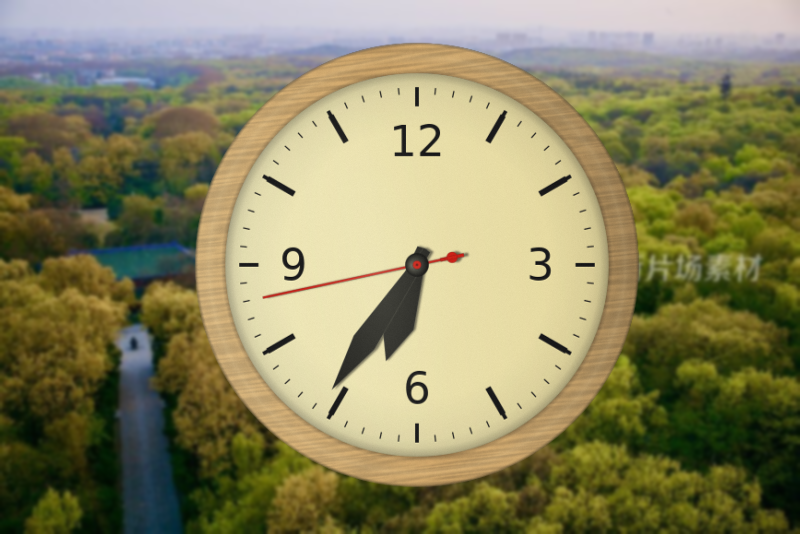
6:35:43
